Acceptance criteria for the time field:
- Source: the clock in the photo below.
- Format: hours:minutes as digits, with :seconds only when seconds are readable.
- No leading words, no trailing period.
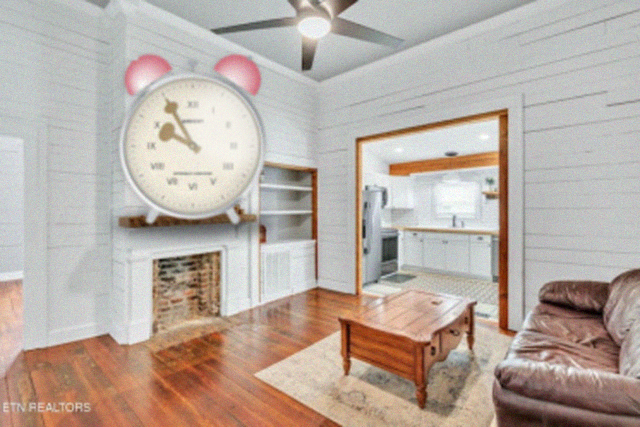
9:55
